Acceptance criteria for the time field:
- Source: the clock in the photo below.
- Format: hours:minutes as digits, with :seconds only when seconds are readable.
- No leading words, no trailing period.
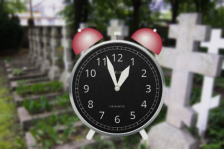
12:57
